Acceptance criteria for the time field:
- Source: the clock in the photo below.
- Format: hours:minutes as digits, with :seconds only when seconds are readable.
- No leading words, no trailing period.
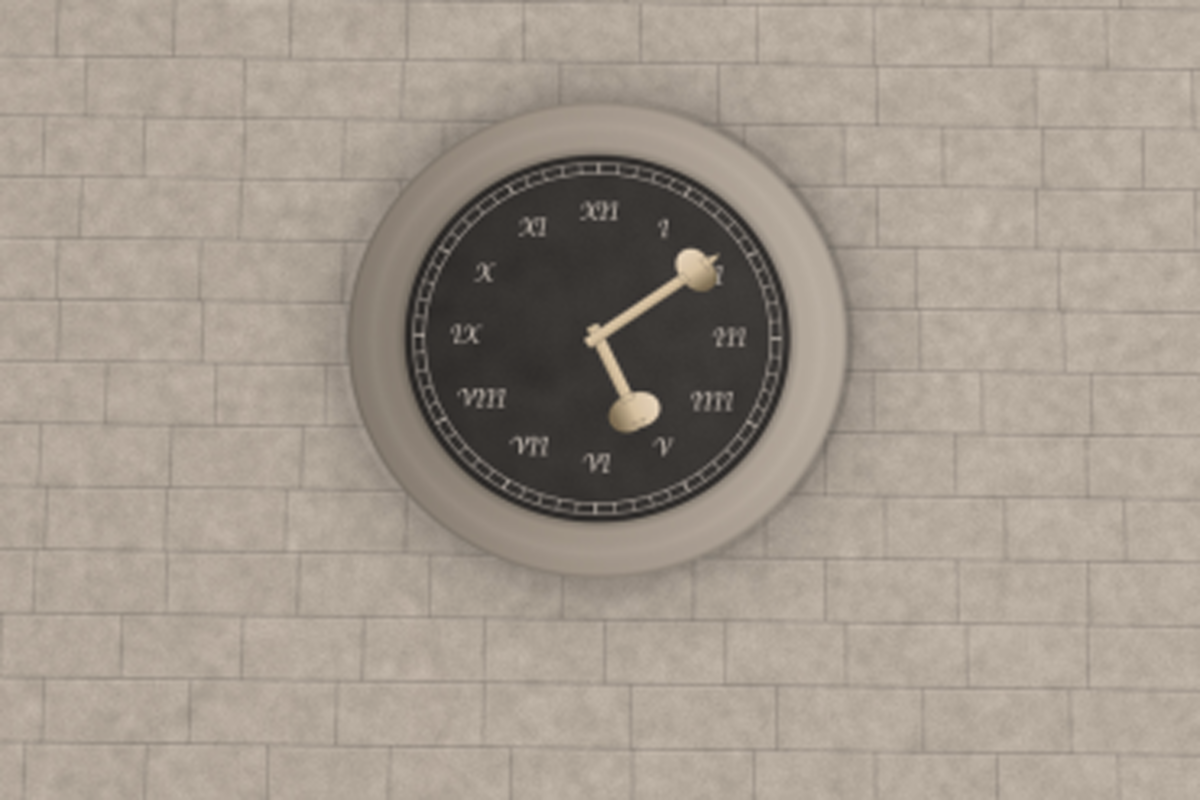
5:09
